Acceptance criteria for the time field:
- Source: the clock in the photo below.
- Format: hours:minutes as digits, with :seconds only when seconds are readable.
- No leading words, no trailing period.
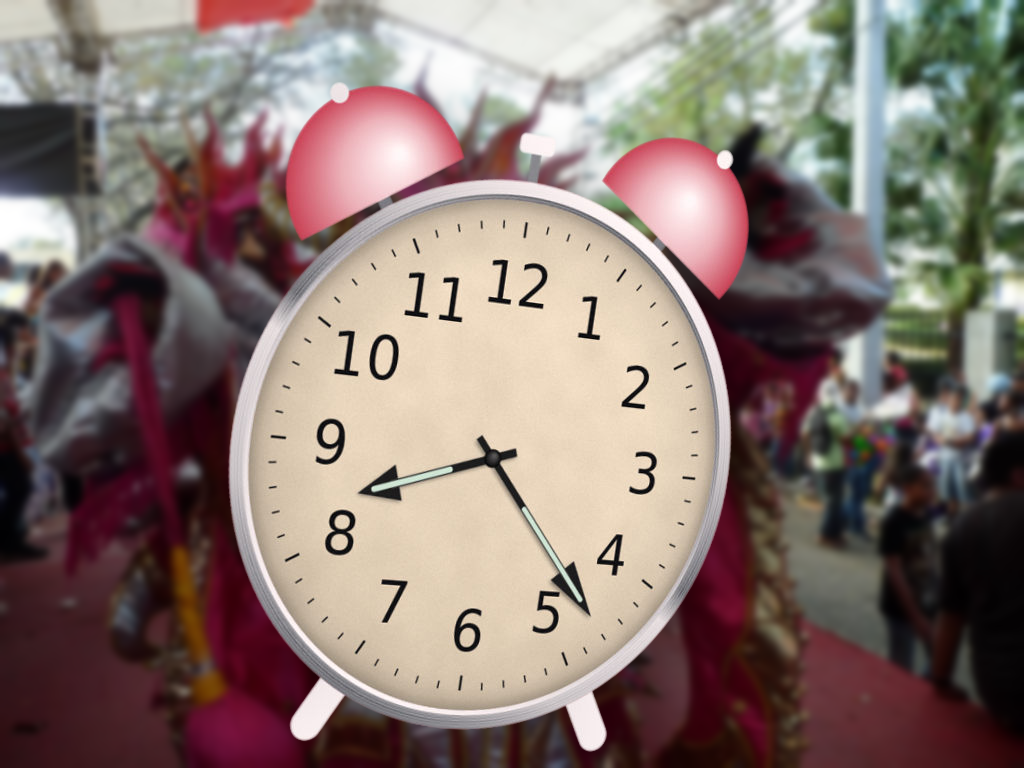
8:23
